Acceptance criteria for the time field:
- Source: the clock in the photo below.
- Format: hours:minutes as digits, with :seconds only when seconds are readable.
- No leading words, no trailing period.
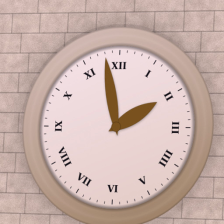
1:58
